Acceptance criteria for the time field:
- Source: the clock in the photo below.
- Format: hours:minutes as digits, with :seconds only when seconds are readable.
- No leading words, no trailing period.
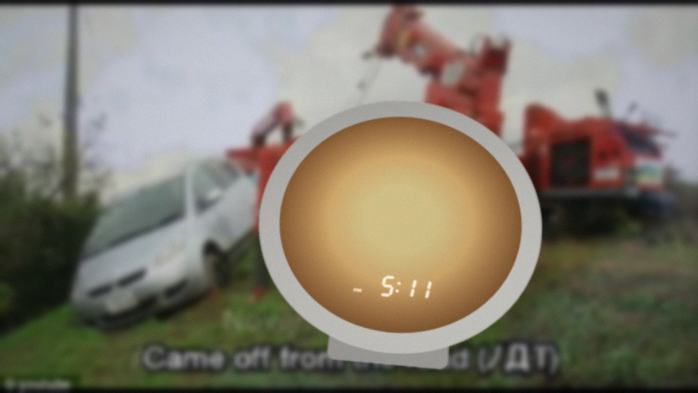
5:11
